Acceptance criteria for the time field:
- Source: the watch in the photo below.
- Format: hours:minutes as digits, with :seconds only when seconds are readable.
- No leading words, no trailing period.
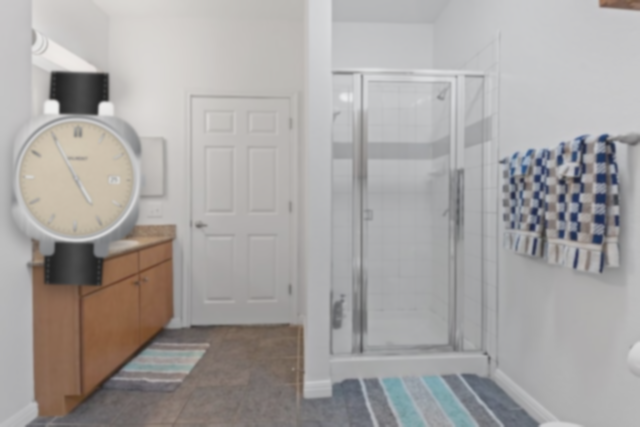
4:55
